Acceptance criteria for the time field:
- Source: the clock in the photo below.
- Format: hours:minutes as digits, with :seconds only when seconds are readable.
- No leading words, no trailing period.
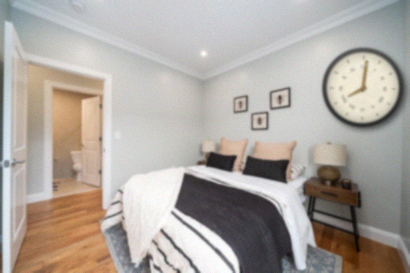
8:01
